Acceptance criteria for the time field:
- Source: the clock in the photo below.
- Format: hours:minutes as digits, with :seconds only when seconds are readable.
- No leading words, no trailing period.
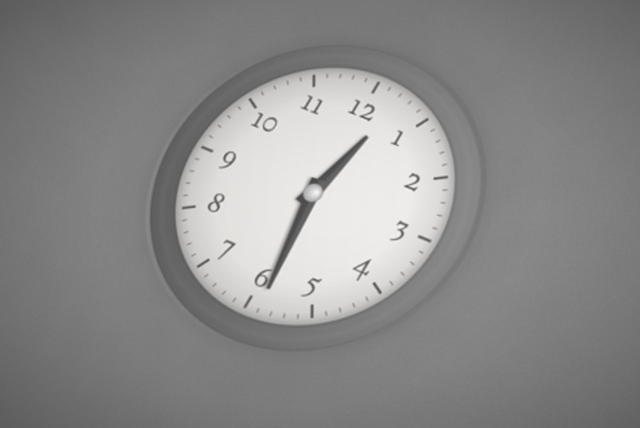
12:29
